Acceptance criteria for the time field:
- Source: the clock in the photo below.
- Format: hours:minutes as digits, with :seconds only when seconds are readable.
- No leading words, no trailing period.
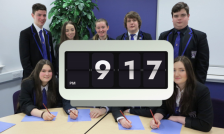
9:17
